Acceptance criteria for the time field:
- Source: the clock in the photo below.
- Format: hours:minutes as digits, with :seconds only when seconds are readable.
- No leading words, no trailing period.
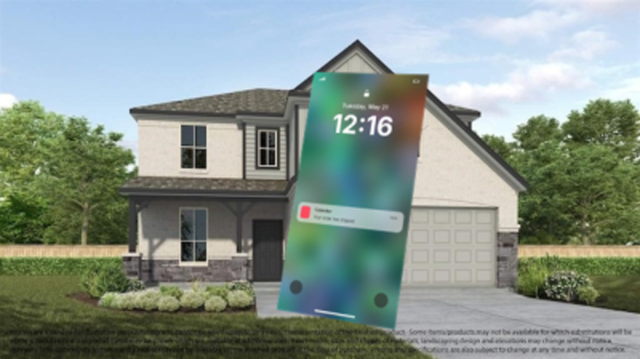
12:16
